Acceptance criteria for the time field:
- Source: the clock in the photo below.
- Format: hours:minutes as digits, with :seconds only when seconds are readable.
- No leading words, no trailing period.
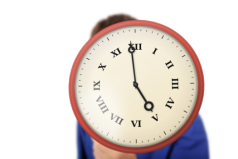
4:59
